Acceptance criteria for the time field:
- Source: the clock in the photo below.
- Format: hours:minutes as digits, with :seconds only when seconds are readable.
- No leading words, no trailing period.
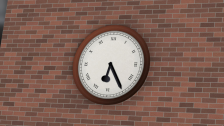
6:25
